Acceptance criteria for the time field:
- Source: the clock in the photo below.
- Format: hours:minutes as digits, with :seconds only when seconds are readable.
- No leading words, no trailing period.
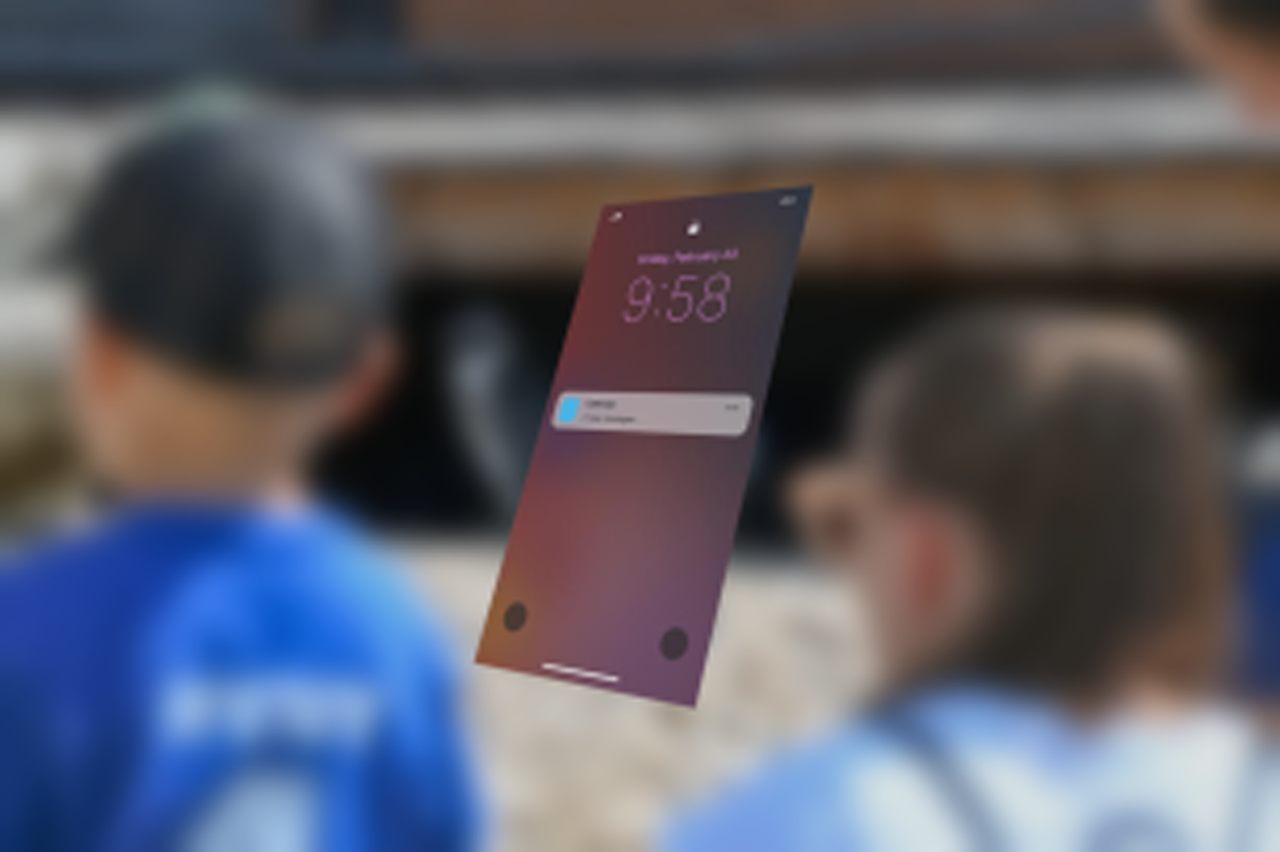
9:58
